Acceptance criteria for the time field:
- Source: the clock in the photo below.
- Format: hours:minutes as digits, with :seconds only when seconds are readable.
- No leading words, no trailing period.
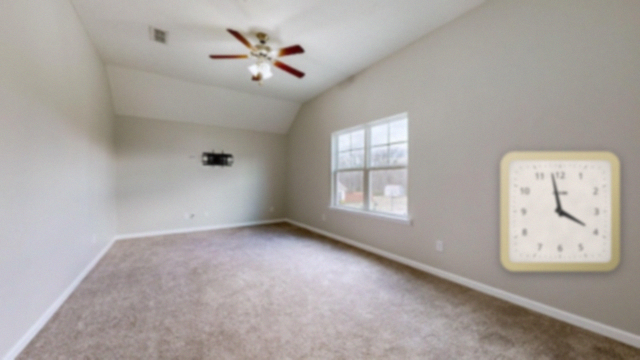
3:58
